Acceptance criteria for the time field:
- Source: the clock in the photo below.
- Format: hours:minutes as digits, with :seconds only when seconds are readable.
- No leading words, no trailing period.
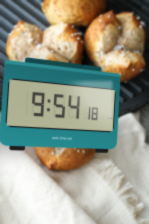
9:54:18
